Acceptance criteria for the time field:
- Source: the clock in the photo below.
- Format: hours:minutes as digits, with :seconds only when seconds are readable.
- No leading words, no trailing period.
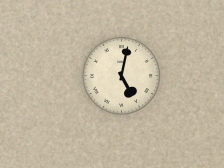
5:02
